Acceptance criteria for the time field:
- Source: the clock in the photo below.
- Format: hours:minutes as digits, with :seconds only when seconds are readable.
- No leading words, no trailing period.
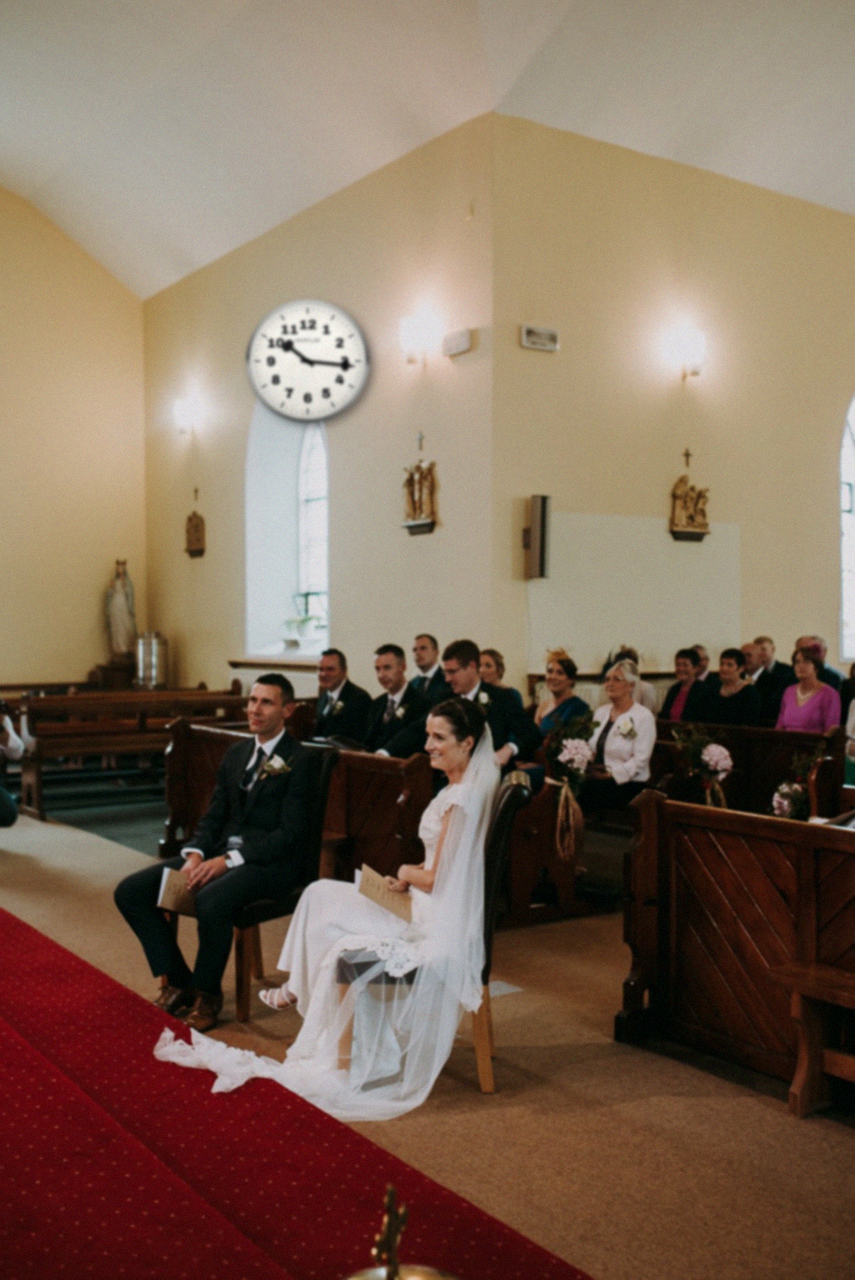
10:16
